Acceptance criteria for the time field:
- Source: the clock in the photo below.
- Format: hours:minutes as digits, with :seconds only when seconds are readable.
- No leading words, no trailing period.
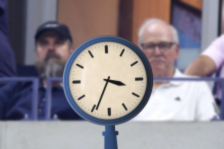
3:34
